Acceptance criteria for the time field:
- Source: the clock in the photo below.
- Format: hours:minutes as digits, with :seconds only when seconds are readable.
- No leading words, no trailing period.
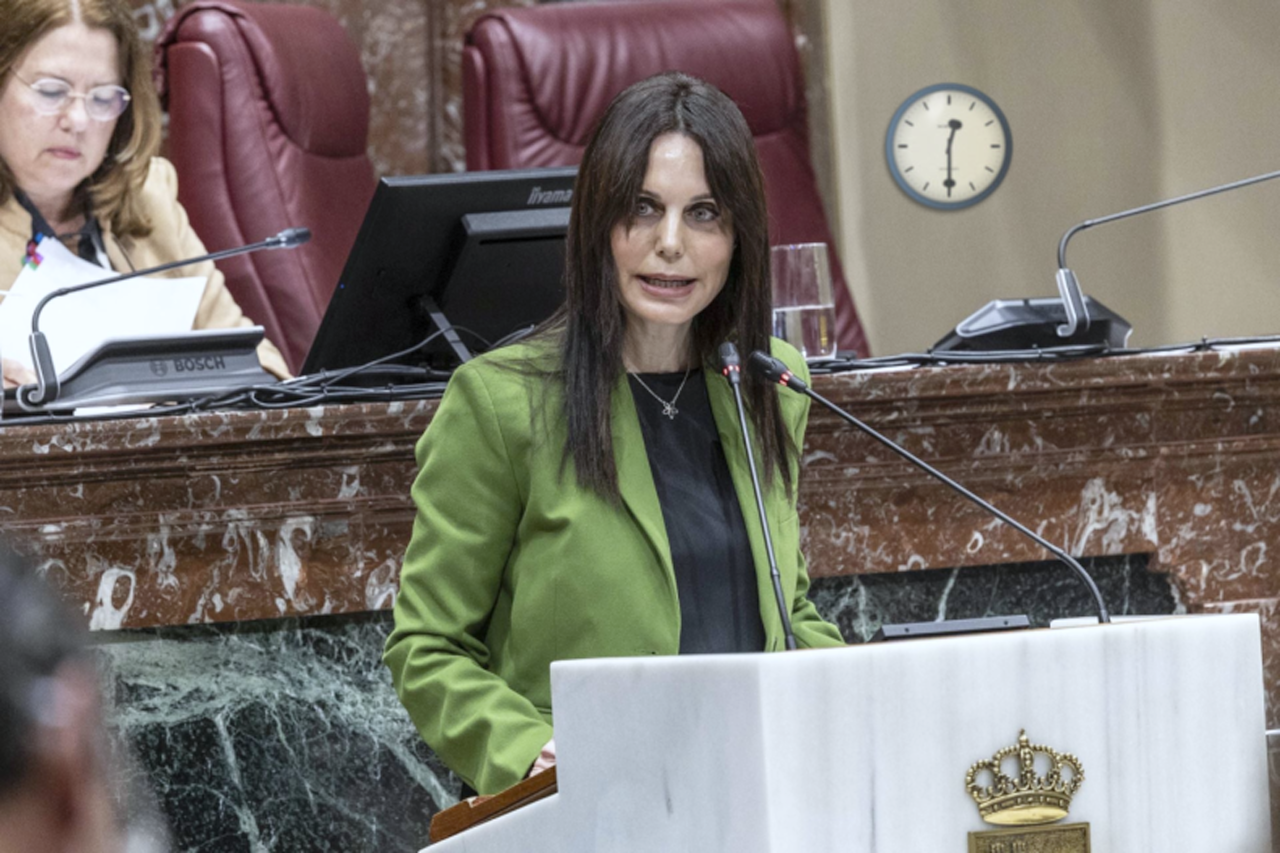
12:30
